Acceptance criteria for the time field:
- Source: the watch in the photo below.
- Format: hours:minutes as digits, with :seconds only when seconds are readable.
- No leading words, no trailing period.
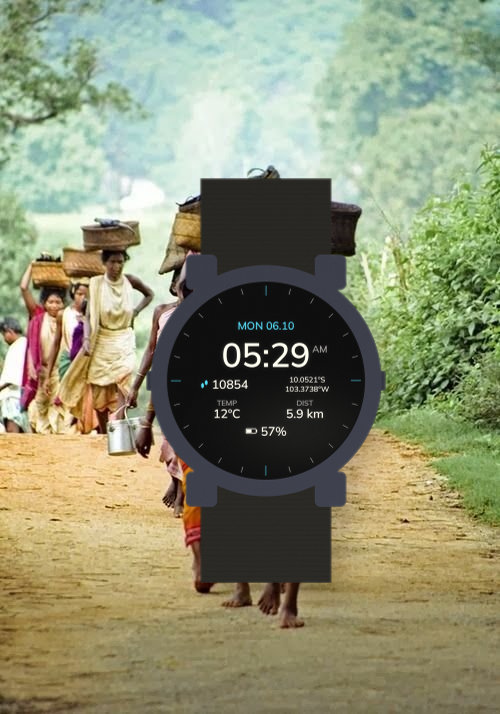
5:29
